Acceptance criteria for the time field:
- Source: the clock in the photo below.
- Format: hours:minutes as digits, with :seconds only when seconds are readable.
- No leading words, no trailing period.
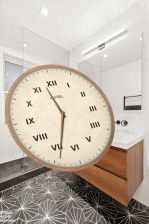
11:34
